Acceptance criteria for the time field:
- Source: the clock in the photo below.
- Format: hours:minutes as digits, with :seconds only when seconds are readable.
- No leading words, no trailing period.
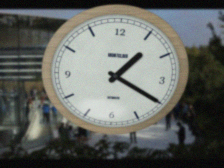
1:20
